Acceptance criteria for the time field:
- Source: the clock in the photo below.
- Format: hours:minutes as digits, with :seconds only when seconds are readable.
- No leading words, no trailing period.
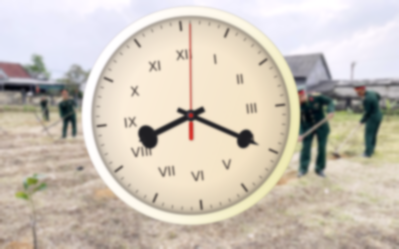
8:20:01
